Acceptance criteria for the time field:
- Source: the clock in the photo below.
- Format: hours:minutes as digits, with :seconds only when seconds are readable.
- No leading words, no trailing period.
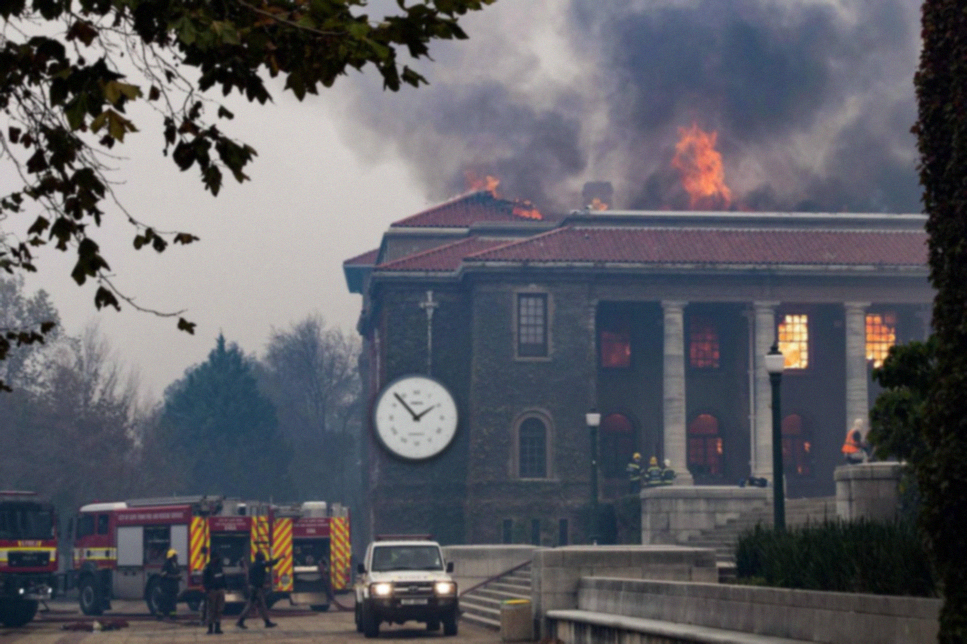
1:53
